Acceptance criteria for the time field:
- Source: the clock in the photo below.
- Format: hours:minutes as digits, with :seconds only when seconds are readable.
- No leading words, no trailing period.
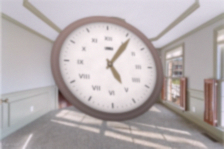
5:06
